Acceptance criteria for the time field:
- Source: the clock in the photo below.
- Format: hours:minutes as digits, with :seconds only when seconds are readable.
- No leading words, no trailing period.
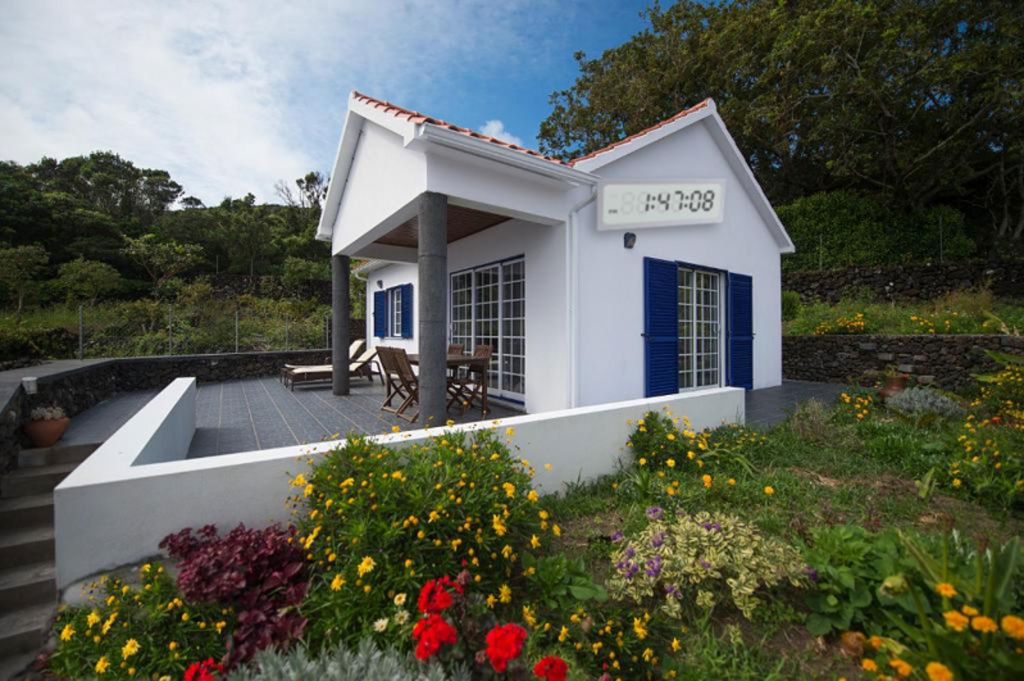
1:47:08
